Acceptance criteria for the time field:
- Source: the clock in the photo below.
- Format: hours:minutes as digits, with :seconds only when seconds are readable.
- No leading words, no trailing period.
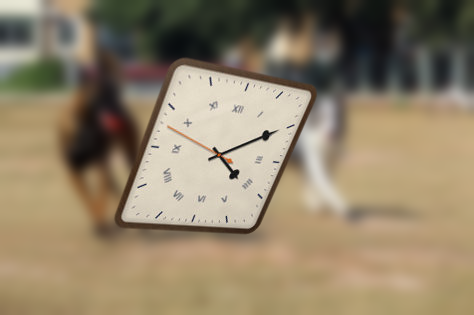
4:09:48
